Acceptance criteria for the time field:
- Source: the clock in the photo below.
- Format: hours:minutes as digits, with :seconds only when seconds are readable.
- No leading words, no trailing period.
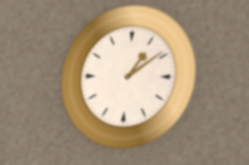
1:09
